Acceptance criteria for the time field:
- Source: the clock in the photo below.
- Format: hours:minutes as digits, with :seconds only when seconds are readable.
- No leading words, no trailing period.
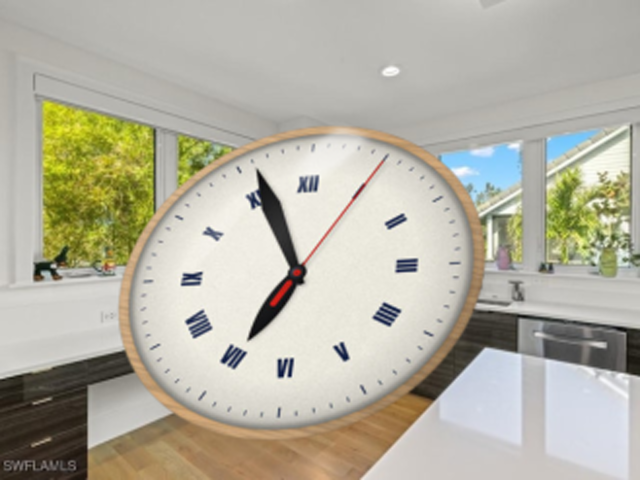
6:56:05
